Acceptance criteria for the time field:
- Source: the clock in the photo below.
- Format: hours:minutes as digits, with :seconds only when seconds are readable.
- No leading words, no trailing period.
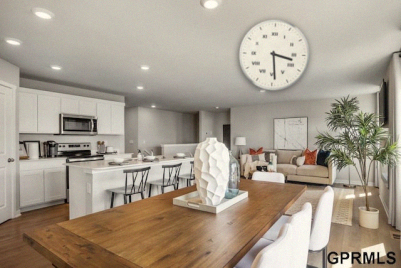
3:29
